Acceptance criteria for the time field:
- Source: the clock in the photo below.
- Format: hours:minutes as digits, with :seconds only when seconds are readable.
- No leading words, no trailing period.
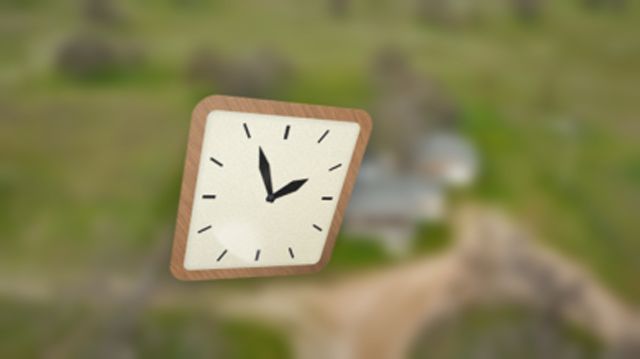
1:56
